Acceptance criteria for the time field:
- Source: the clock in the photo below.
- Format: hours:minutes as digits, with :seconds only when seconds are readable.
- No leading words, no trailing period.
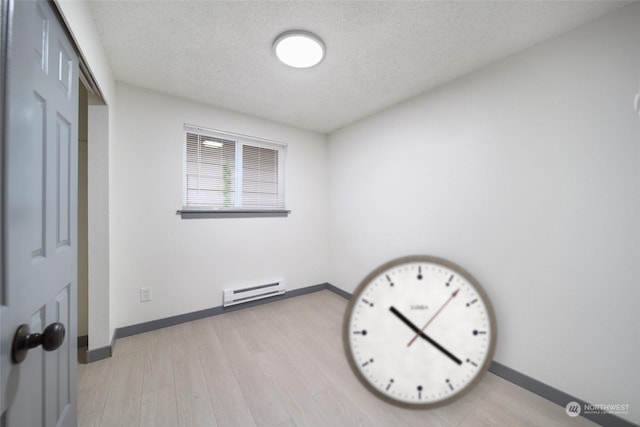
10:21:07
